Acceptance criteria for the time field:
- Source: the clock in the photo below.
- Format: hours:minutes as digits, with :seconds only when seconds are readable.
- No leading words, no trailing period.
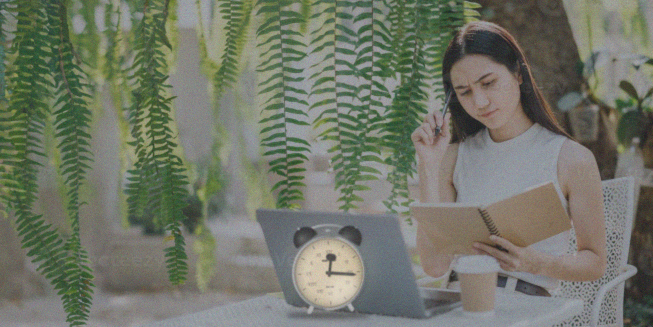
12:16
